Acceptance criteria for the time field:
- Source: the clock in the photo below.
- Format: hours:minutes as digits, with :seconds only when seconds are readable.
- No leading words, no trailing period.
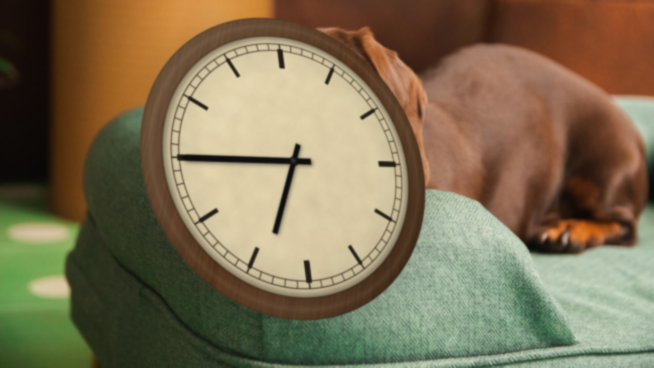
6:45
